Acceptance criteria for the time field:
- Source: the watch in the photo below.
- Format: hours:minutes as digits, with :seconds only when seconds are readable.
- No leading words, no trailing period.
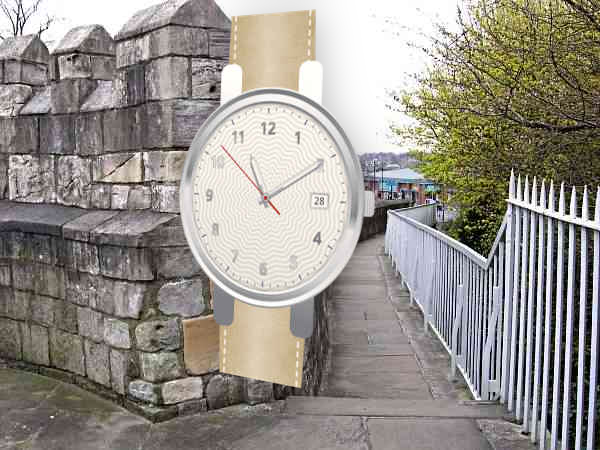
11:09:52
